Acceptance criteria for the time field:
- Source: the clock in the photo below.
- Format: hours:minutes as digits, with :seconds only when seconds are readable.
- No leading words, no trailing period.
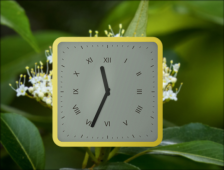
11:34
